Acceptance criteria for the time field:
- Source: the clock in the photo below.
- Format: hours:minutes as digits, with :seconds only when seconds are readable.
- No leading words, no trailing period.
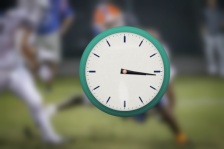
3:16
